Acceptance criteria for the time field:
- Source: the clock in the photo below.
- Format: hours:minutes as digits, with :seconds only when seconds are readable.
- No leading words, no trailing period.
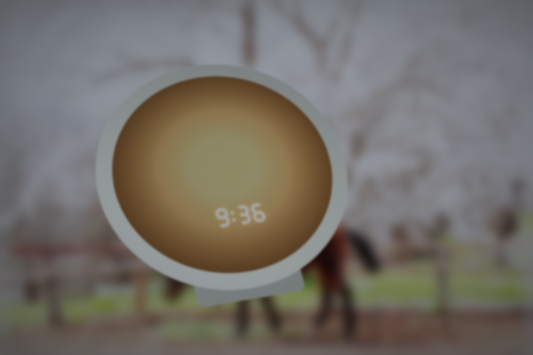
9:36
